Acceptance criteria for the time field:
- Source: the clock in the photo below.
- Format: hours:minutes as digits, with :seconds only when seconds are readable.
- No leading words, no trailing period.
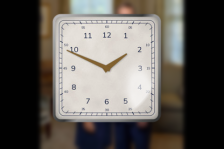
1:49
